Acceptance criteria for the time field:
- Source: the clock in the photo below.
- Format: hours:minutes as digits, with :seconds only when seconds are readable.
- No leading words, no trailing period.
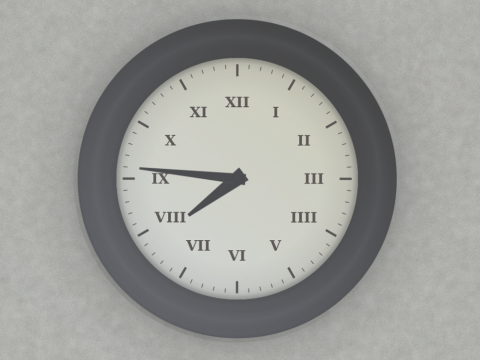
7:46
